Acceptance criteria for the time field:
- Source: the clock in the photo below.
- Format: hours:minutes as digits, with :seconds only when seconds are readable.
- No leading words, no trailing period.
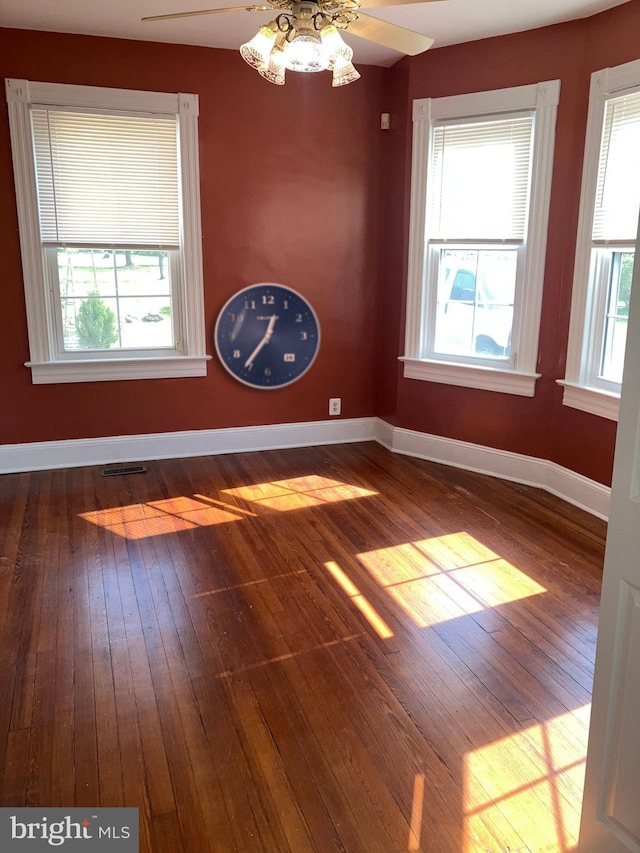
12:36
